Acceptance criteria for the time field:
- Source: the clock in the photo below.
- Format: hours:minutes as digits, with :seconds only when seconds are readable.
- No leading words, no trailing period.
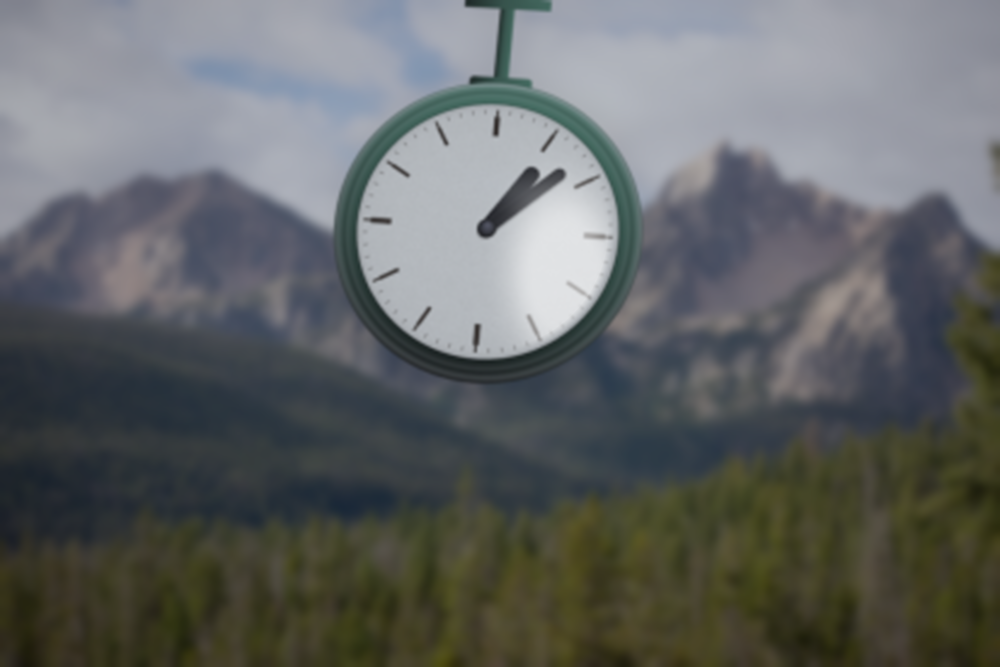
1:08
